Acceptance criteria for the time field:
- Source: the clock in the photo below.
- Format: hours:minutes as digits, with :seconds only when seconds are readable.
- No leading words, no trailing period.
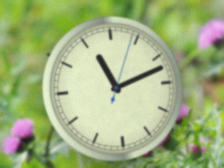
11:12:04
